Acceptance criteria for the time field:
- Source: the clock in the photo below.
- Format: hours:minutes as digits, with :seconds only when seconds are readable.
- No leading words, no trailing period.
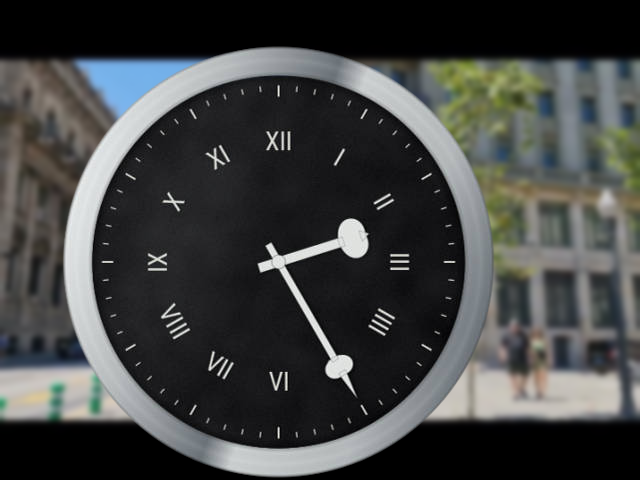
2:25
